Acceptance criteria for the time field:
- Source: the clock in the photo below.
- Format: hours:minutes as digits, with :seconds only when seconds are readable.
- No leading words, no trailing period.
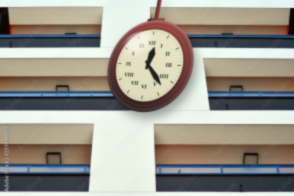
12:23
